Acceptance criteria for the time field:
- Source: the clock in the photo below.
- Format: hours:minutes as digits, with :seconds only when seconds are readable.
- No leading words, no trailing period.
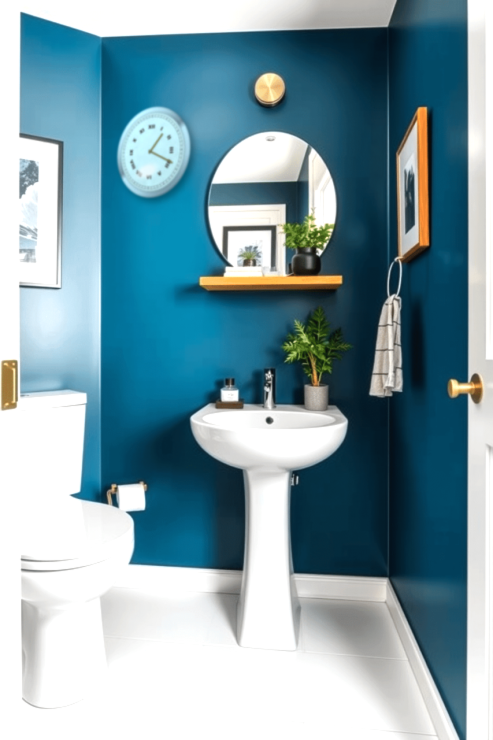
1:19
